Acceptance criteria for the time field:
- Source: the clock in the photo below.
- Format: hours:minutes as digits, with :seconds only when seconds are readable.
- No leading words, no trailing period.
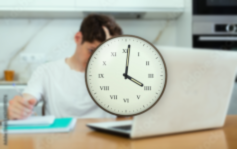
4:01
